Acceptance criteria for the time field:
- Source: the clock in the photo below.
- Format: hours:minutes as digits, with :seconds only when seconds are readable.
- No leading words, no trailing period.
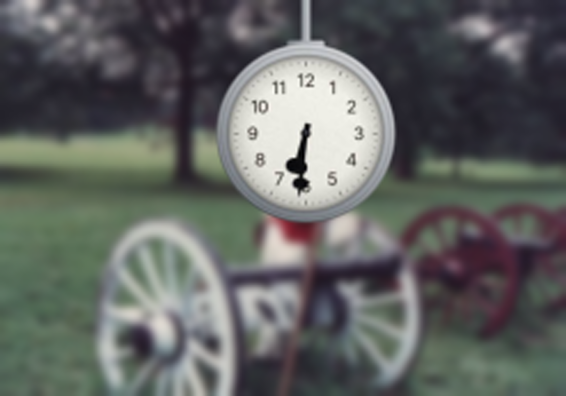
6:31
